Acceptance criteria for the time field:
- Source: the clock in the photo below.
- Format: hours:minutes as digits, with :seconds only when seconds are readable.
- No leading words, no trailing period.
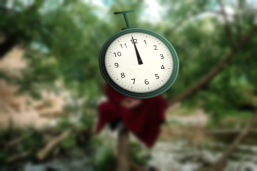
12:00
